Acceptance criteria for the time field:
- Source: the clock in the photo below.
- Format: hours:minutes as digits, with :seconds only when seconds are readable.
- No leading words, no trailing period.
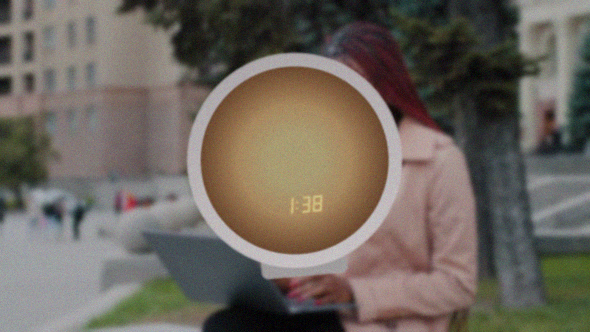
1:38
